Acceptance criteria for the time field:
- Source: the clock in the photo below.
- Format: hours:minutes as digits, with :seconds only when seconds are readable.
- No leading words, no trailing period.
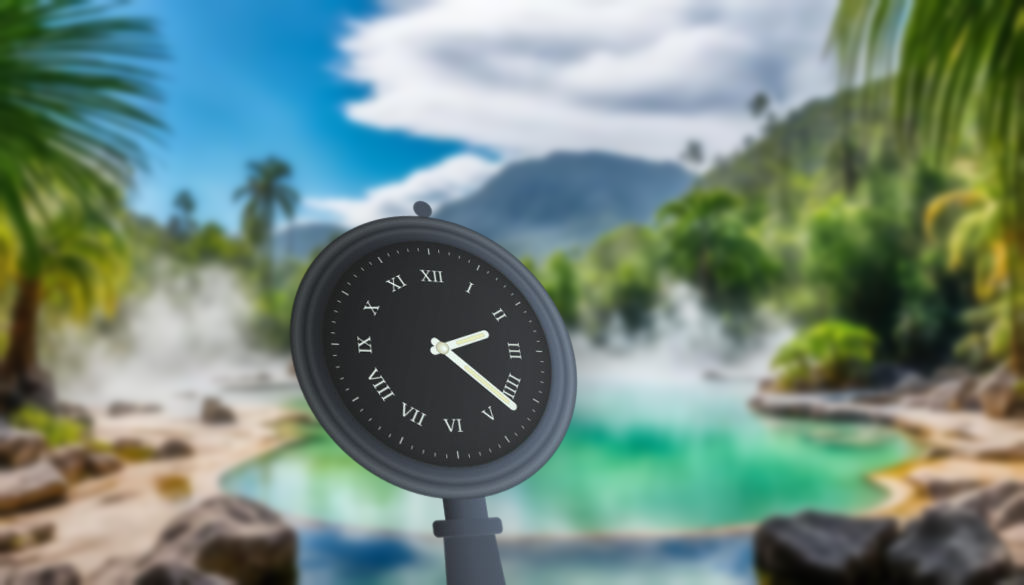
2:22
